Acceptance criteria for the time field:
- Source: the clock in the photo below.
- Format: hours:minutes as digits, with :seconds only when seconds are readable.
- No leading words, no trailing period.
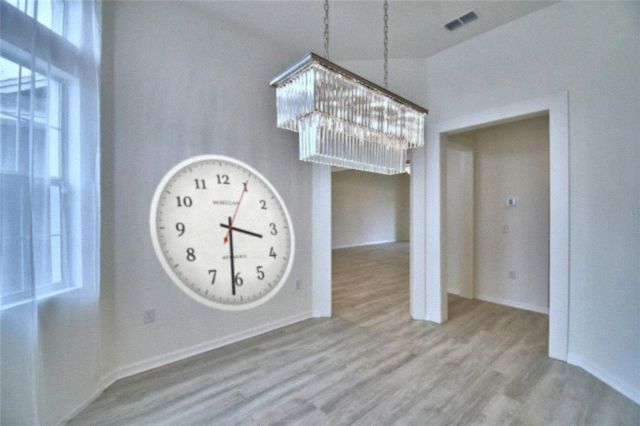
3:31:05
